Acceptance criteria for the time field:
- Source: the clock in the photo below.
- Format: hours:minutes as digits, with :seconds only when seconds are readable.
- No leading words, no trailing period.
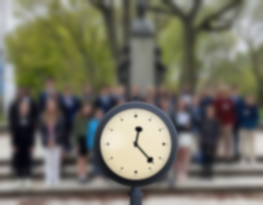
12:23
